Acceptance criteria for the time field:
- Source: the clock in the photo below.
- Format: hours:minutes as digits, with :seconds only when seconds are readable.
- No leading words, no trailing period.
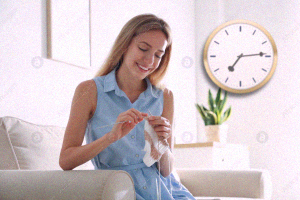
7:14
